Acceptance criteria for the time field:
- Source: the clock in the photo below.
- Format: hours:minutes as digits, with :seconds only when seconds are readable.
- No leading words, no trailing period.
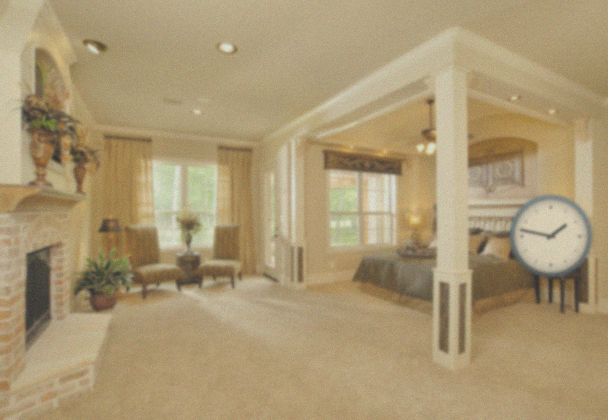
1:47
